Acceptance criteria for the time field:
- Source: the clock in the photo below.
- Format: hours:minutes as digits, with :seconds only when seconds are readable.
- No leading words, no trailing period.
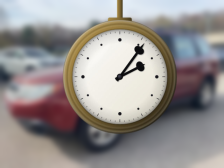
2:06
